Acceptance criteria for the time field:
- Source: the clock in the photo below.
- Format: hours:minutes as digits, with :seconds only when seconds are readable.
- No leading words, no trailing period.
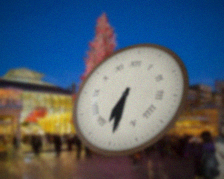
6:30
